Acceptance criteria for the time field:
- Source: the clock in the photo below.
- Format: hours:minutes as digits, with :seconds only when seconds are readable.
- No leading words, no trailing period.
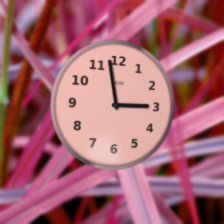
2:58
